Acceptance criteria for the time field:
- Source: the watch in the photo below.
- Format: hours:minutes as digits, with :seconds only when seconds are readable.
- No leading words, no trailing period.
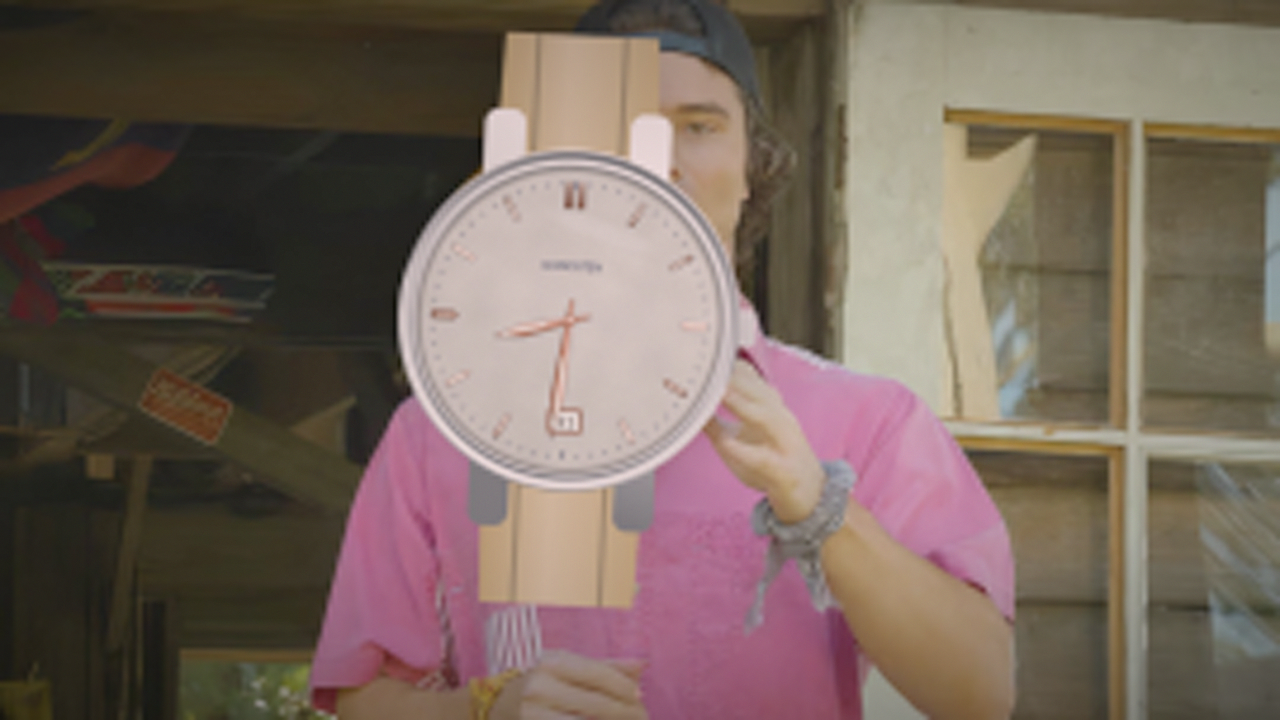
8:31
